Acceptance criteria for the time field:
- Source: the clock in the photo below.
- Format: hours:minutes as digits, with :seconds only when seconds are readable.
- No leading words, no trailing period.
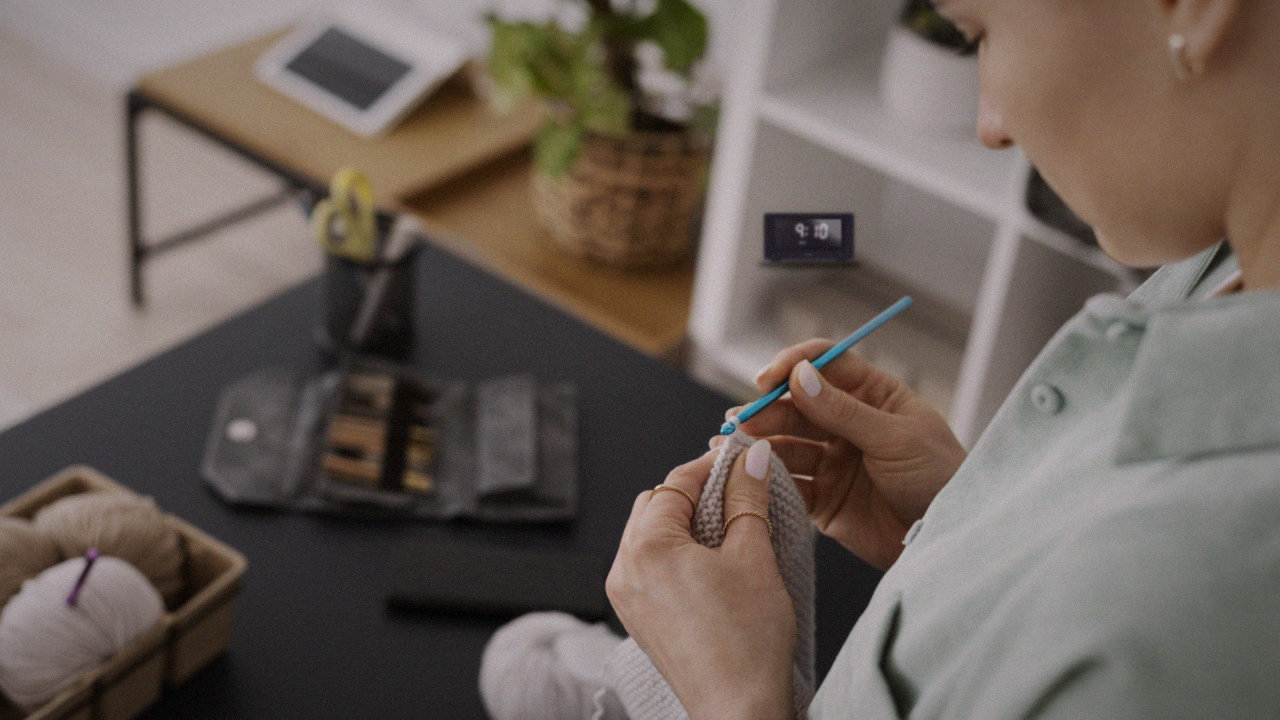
9:10
